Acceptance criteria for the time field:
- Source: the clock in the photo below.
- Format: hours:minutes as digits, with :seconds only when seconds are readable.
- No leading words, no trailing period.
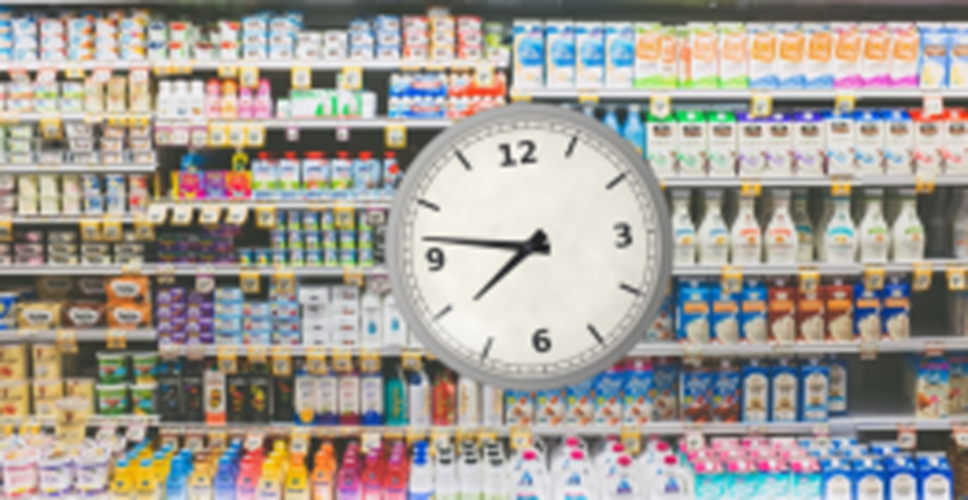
7:47
